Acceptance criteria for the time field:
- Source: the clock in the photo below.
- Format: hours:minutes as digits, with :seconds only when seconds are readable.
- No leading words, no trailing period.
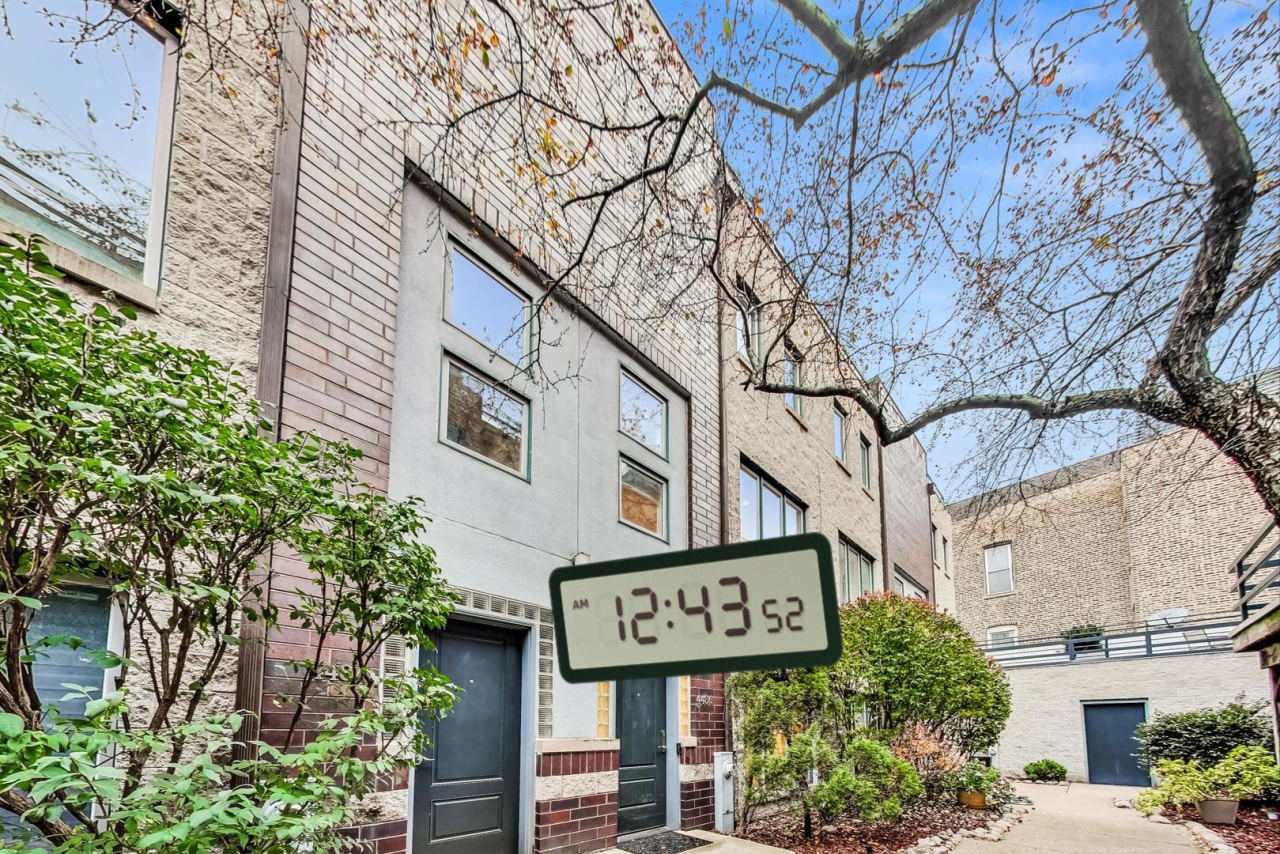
12:43:52
